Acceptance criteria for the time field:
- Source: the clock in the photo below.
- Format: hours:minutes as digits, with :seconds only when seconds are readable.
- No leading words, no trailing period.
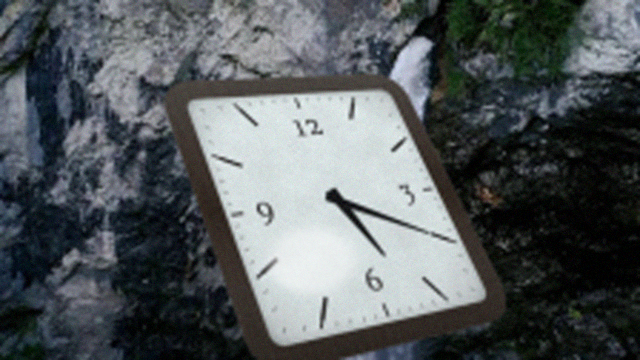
5:20
